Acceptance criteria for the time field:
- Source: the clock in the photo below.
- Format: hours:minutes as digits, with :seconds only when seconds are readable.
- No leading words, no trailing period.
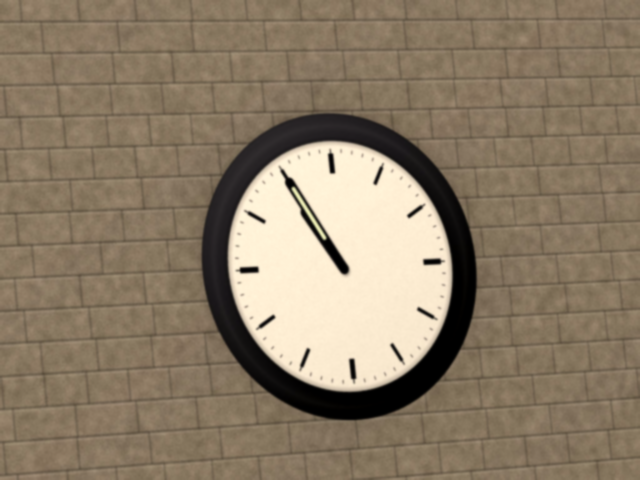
10:55
